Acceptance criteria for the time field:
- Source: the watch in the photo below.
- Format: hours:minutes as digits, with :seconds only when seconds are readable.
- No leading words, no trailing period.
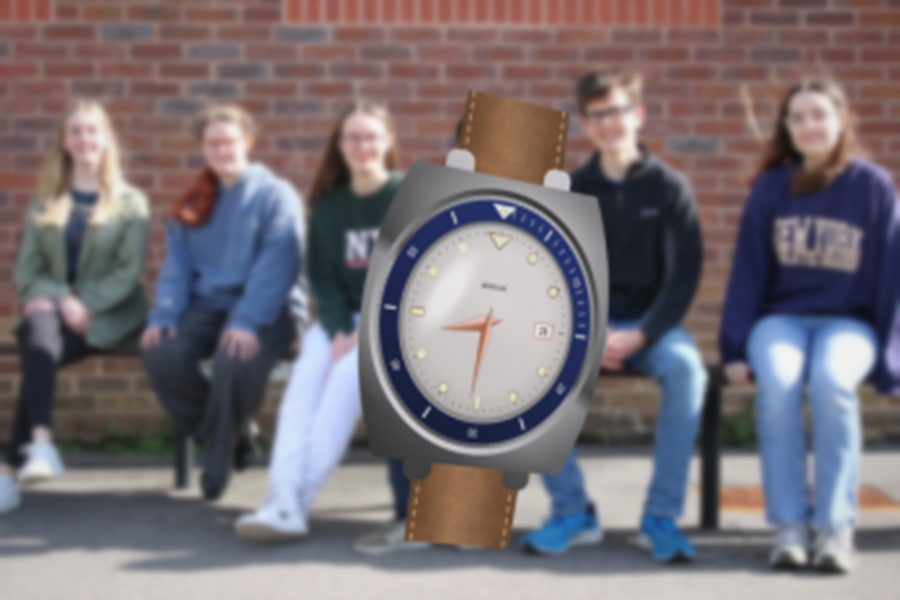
8:31
